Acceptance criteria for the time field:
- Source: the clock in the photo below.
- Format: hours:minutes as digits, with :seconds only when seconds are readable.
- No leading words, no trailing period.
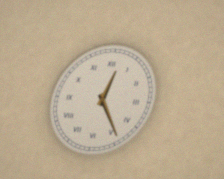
12:24
